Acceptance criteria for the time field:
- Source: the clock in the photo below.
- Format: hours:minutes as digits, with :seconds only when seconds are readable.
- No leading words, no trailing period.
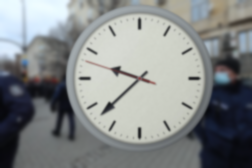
9:37:48
